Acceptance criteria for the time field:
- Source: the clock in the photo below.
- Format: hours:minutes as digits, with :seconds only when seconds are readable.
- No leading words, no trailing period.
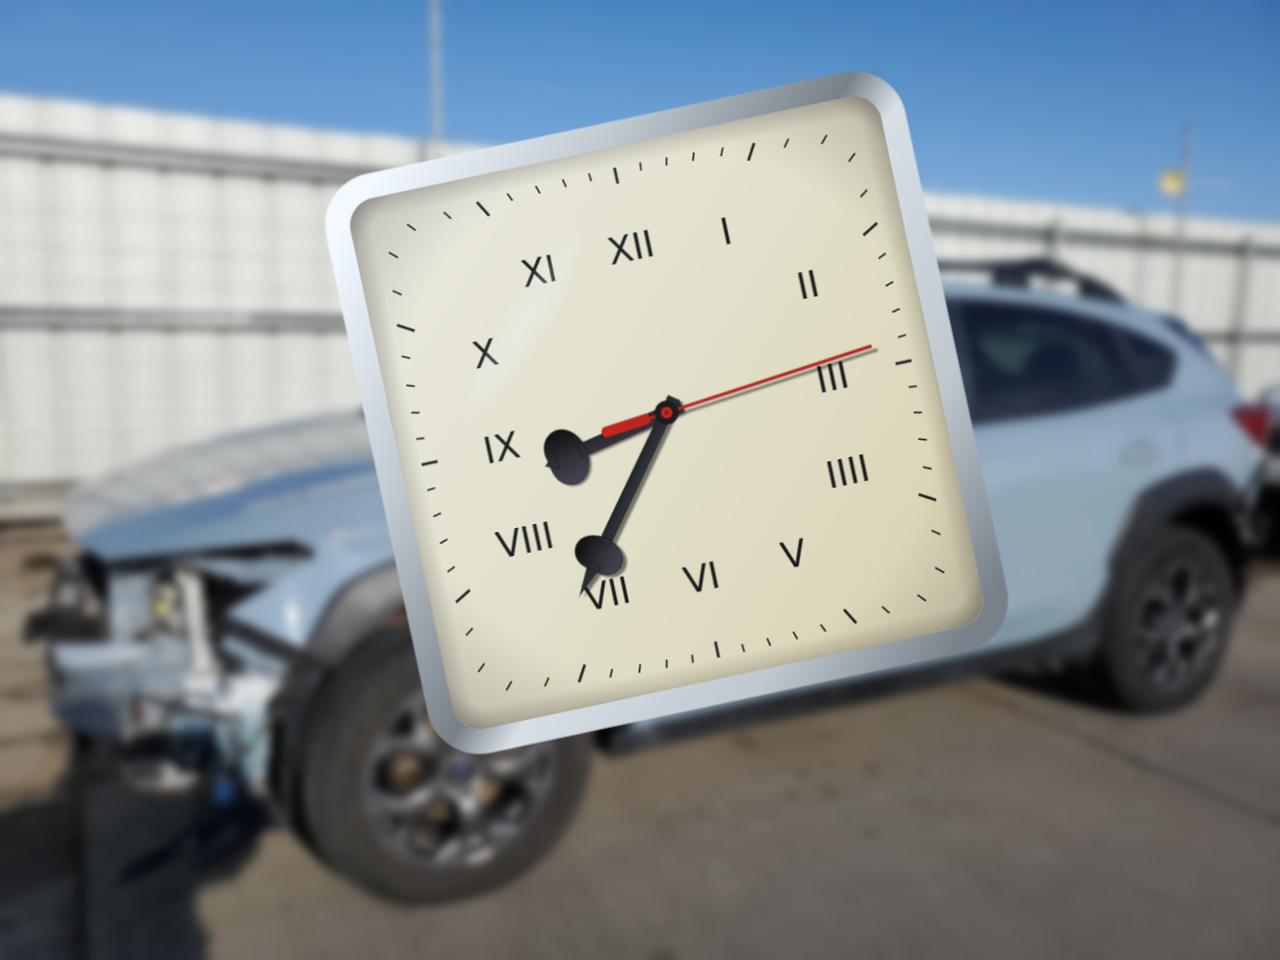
8:36:14
